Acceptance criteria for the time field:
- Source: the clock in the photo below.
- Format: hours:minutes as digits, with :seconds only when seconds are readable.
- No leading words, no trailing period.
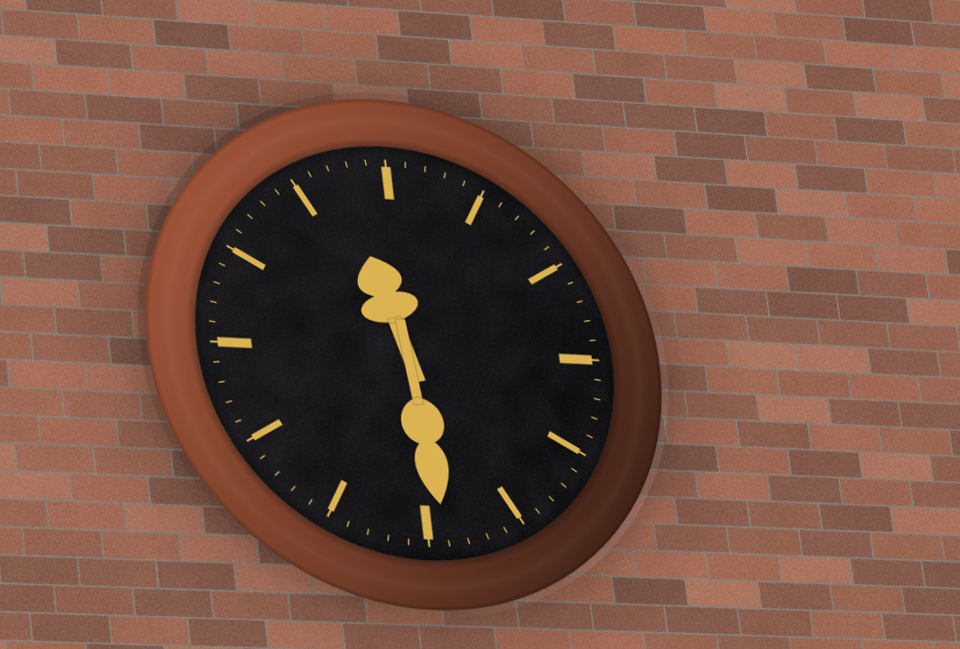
11:29
